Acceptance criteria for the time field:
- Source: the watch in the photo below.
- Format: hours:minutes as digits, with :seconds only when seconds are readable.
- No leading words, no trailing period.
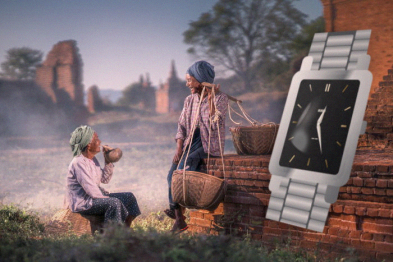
12:26
